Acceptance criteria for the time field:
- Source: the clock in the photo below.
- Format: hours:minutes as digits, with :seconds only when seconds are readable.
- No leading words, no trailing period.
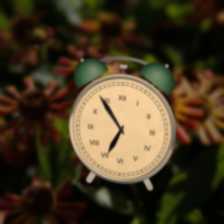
6:54
